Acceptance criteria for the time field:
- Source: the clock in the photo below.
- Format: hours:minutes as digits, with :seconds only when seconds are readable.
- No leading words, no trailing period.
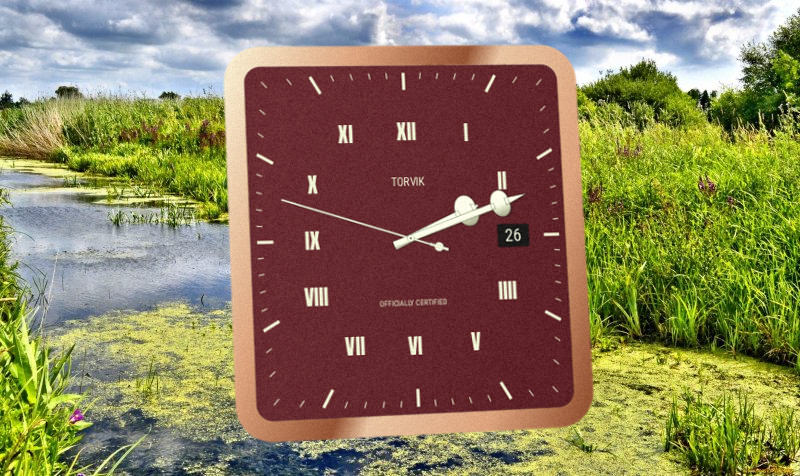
2:11:48
